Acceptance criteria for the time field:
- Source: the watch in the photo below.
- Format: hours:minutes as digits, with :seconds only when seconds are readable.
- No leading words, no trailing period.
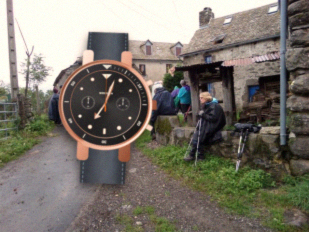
7:03
